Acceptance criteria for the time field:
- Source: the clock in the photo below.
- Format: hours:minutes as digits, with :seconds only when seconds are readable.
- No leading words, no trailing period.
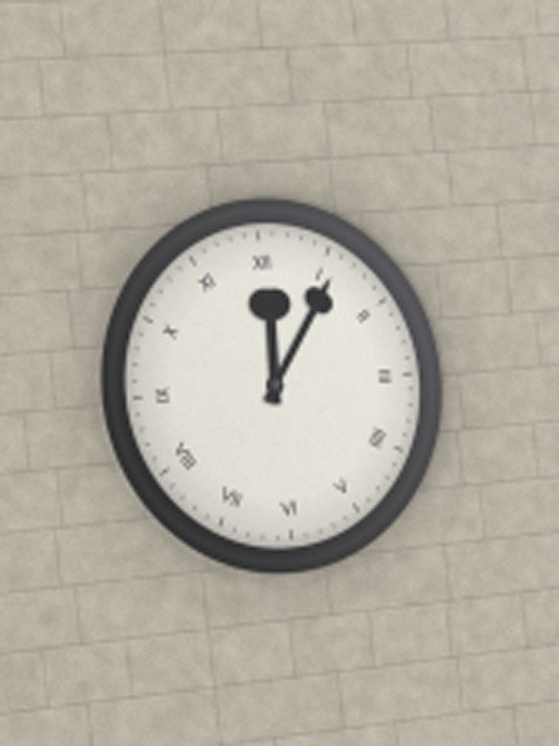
12:06
